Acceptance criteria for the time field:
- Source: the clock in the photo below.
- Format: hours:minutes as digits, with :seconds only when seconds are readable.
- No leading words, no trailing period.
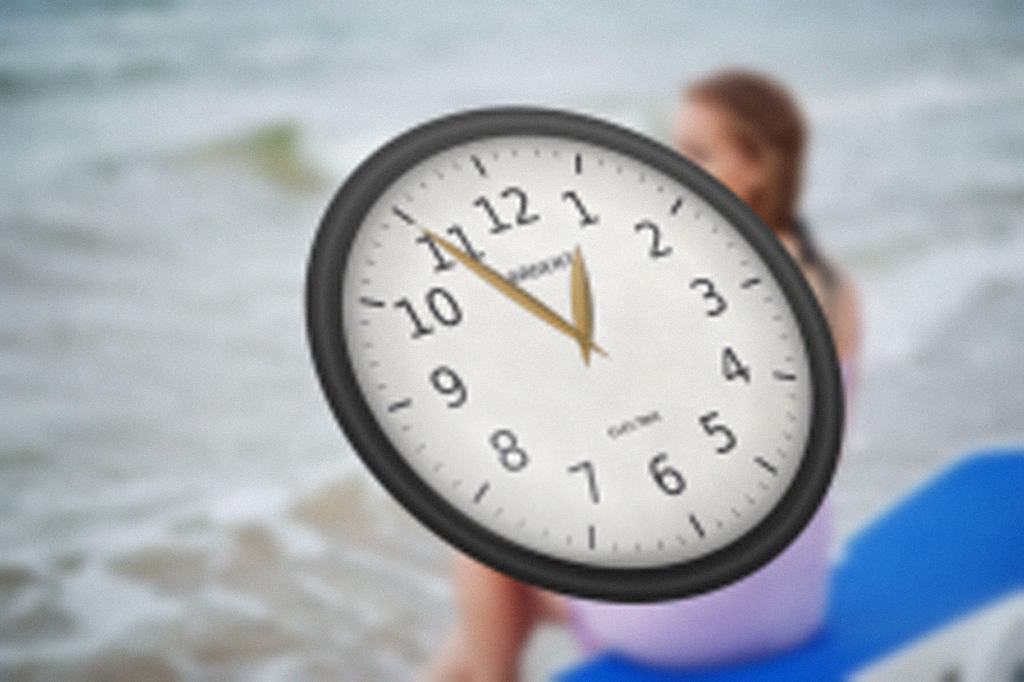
12:55
